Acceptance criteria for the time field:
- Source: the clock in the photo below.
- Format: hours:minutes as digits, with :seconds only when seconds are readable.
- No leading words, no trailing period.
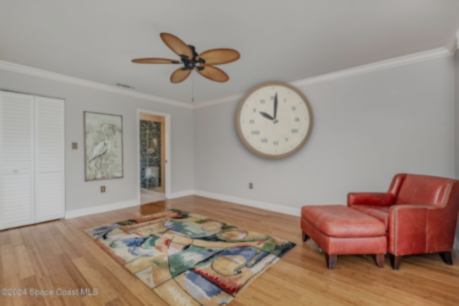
10:01
